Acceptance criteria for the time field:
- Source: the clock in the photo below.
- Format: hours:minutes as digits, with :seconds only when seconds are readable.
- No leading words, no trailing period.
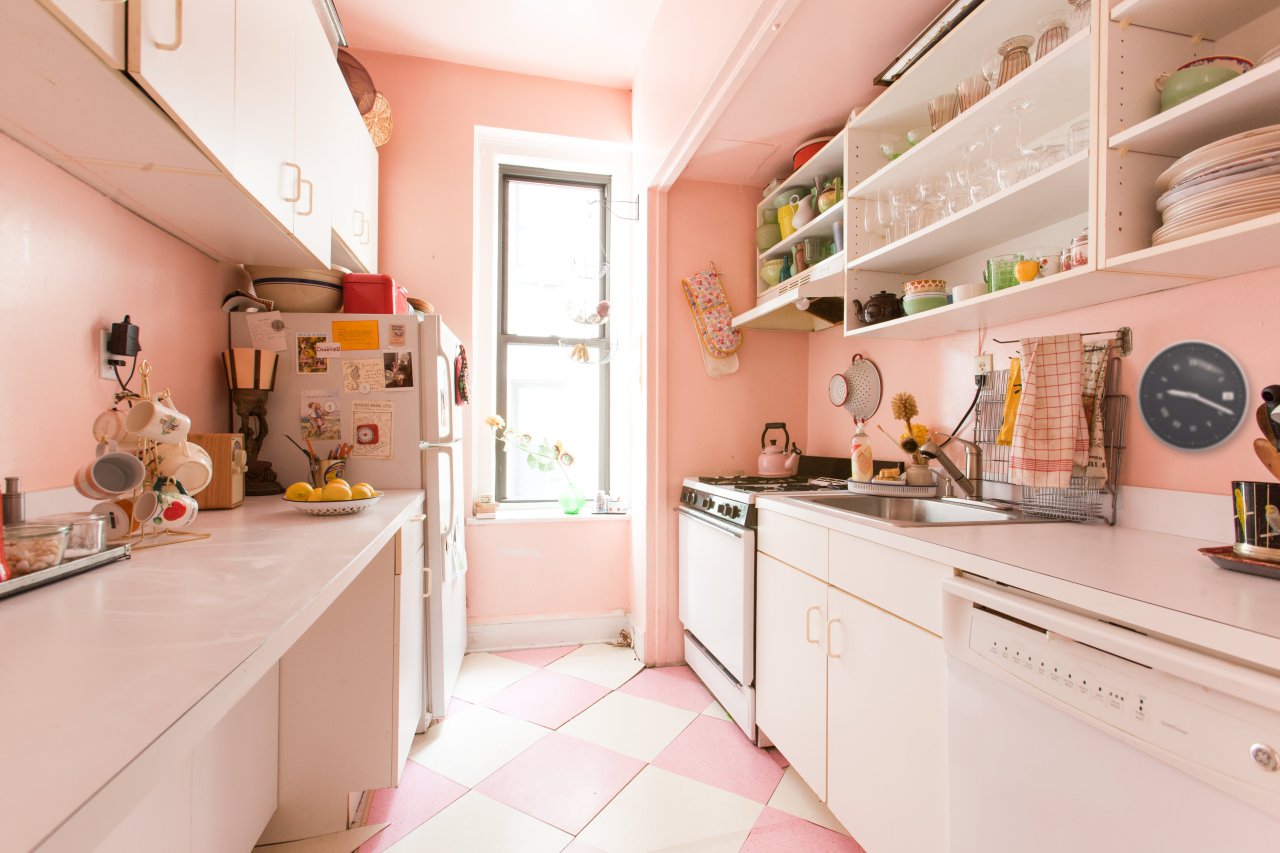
9:19
